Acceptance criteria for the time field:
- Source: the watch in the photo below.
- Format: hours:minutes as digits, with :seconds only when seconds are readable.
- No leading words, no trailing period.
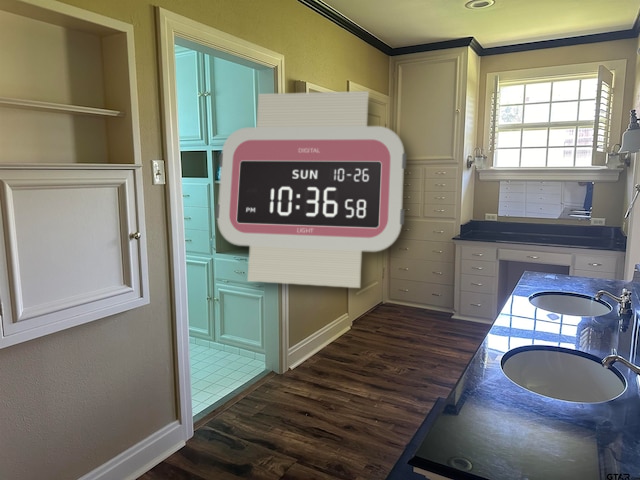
10:36:58
